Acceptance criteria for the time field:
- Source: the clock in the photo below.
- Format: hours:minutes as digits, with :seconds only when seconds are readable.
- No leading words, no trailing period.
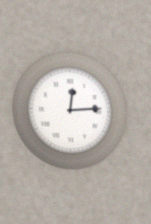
12:14
